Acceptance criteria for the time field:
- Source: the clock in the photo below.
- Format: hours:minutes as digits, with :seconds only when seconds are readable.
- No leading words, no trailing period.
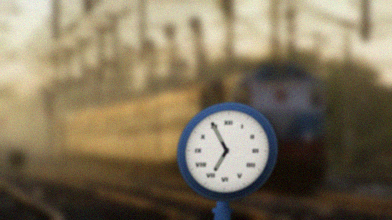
6:55
